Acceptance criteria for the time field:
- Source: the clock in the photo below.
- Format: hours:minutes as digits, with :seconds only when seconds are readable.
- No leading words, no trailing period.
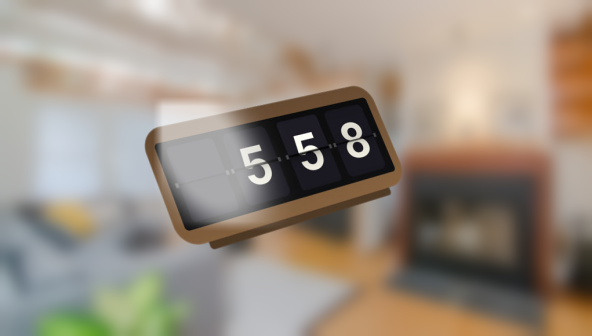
5:58
